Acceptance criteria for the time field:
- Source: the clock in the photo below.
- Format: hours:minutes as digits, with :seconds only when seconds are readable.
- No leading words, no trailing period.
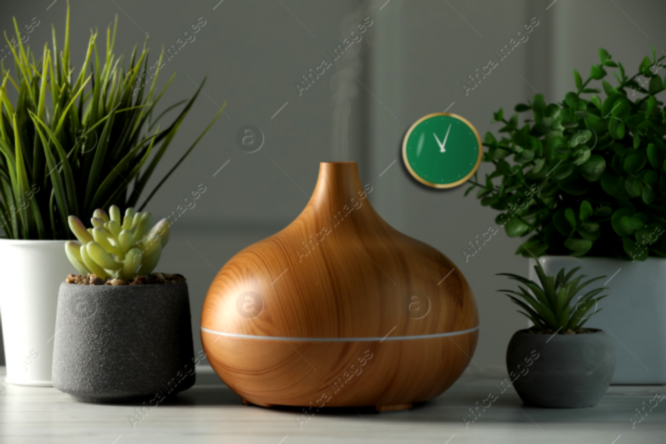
11:03
